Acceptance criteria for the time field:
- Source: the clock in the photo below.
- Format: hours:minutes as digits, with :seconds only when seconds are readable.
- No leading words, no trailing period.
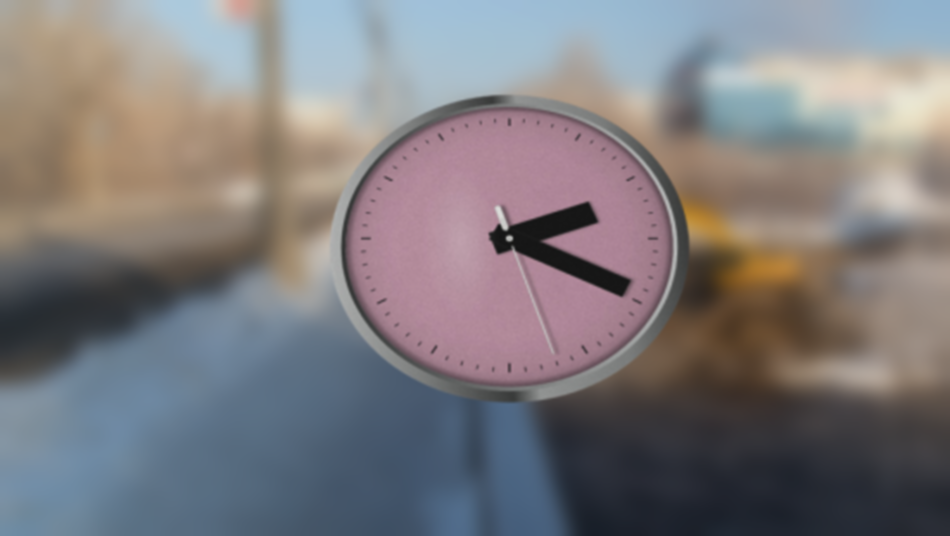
2:19:27
